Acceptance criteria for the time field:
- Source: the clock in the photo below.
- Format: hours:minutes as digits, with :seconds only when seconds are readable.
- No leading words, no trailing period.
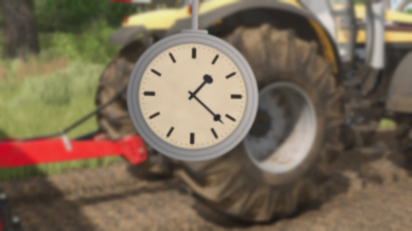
1:22
